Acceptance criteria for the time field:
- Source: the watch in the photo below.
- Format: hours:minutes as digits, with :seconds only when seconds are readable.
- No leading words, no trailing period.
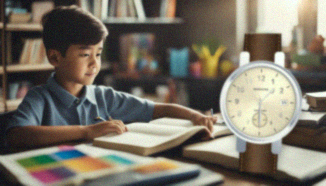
1:30
